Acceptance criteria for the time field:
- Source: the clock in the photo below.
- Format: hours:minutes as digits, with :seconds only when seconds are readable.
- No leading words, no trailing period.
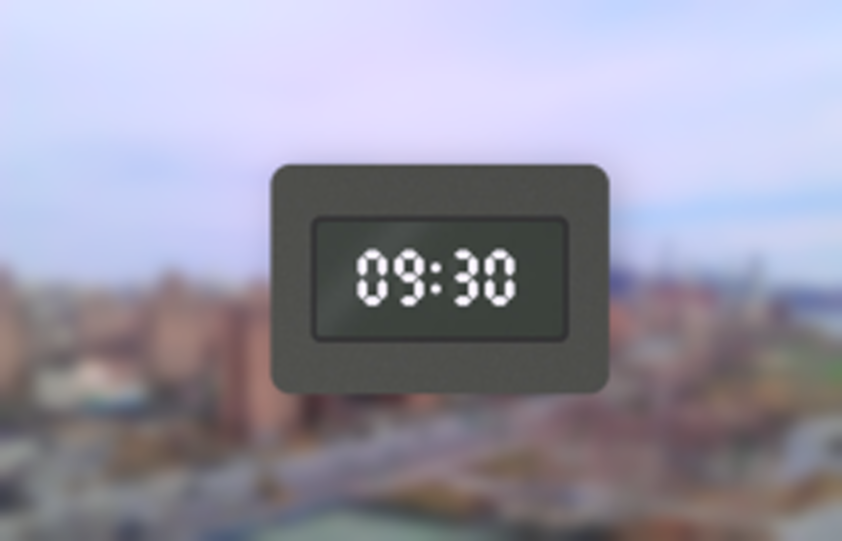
9:30
